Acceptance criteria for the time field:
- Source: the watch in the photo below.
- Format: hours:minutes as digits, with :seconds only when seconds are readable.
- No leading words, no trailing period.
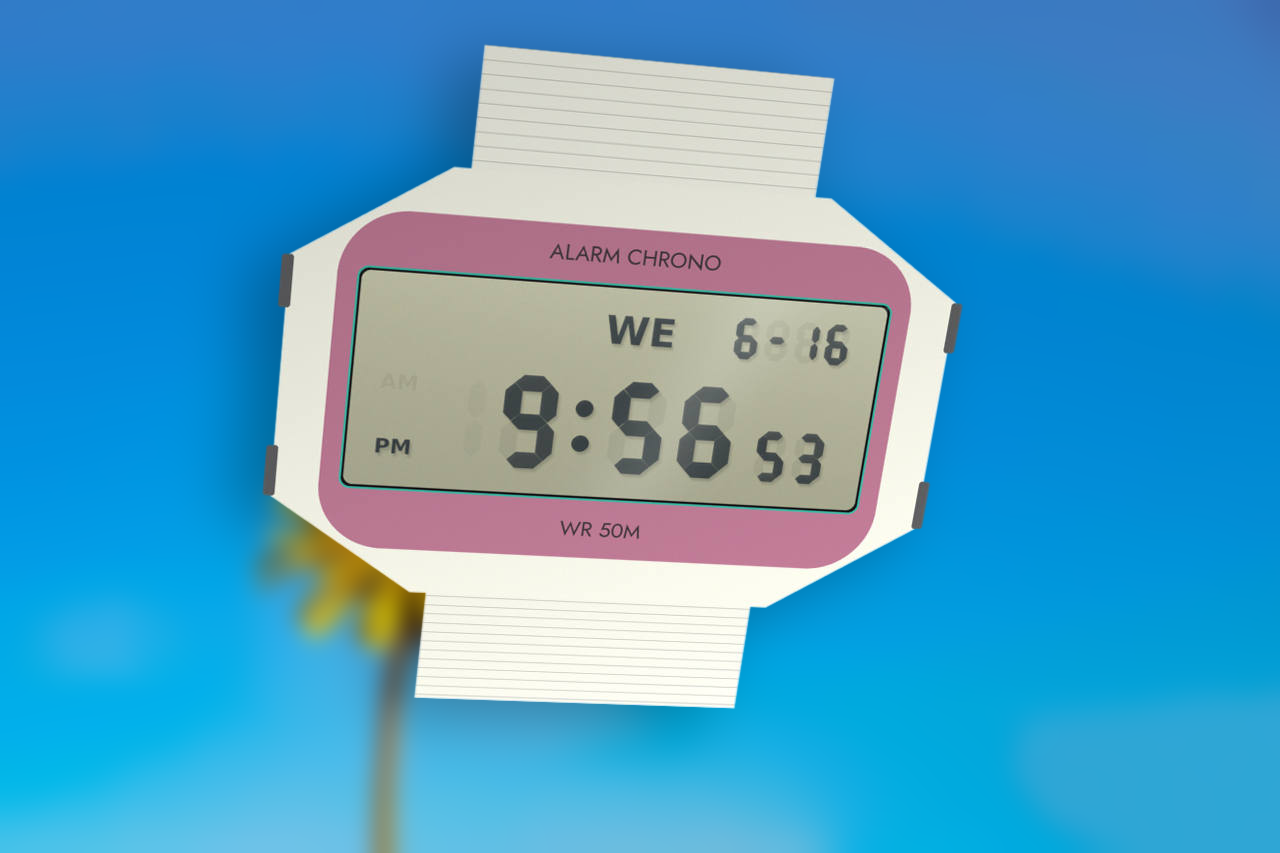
9:56:53
